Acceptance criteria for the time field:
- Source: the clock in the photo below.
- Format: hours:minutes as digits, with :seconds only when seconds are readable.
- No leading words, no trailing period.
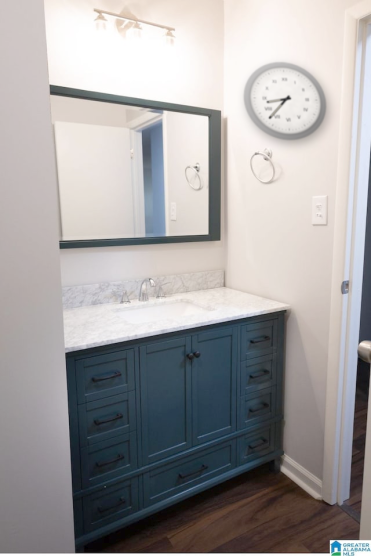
8:37
